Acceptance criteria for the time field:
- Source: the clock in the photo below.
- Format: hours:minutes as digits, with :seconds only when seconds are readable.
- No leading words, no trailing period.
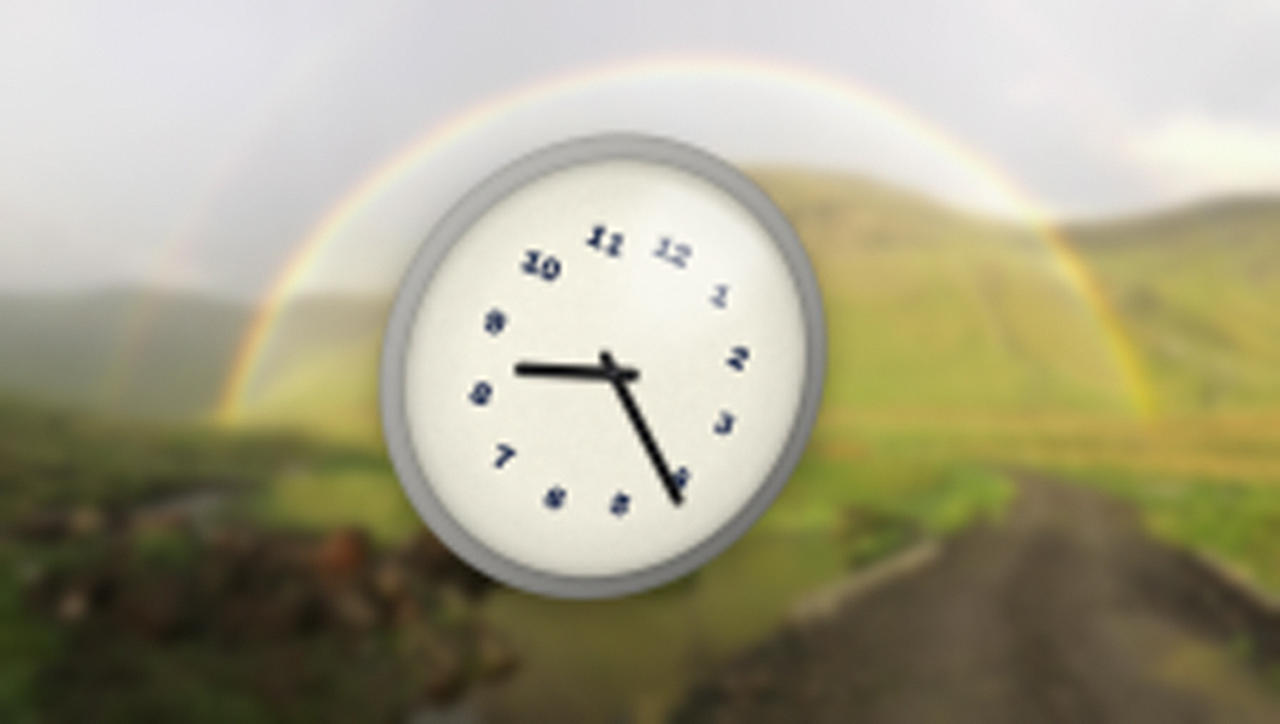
8:21
